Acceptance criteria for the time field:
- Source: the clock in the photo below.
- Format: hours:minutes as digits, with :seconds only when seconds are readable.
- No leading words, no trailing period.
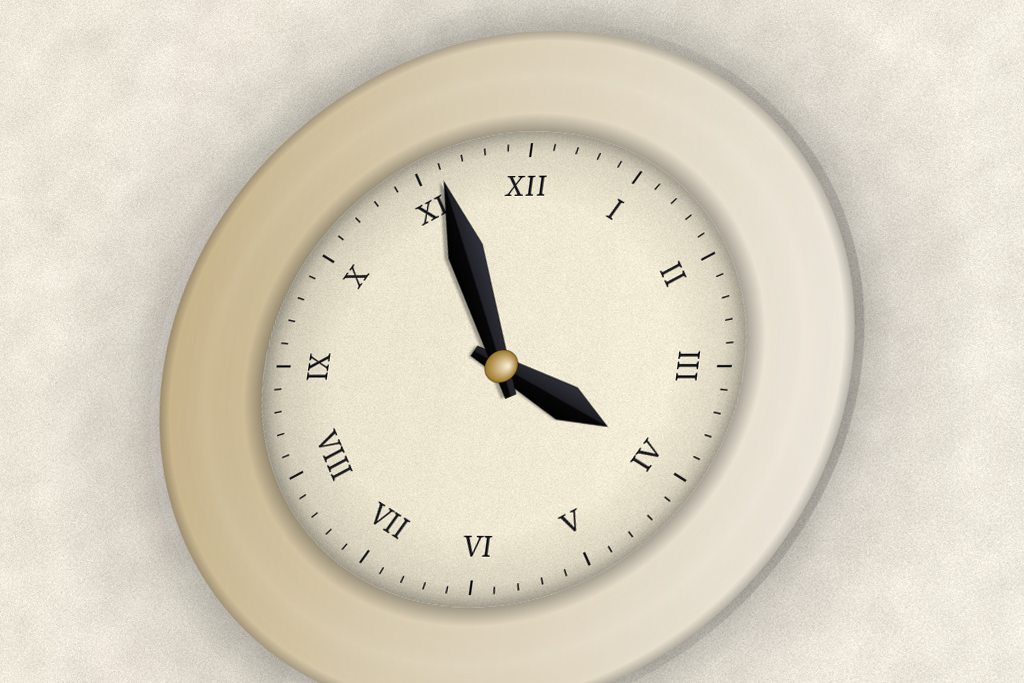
3:56
